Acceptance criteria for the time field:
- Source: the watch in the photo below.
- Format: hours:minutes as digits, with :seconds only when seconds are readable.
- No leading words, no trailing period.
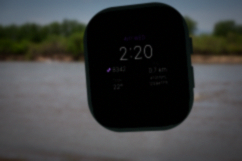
2:20
